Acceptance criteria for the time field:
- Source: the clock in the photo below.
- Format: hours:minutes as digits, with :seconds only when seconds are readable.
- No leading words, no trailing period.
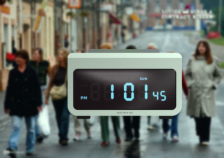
1:01:45
